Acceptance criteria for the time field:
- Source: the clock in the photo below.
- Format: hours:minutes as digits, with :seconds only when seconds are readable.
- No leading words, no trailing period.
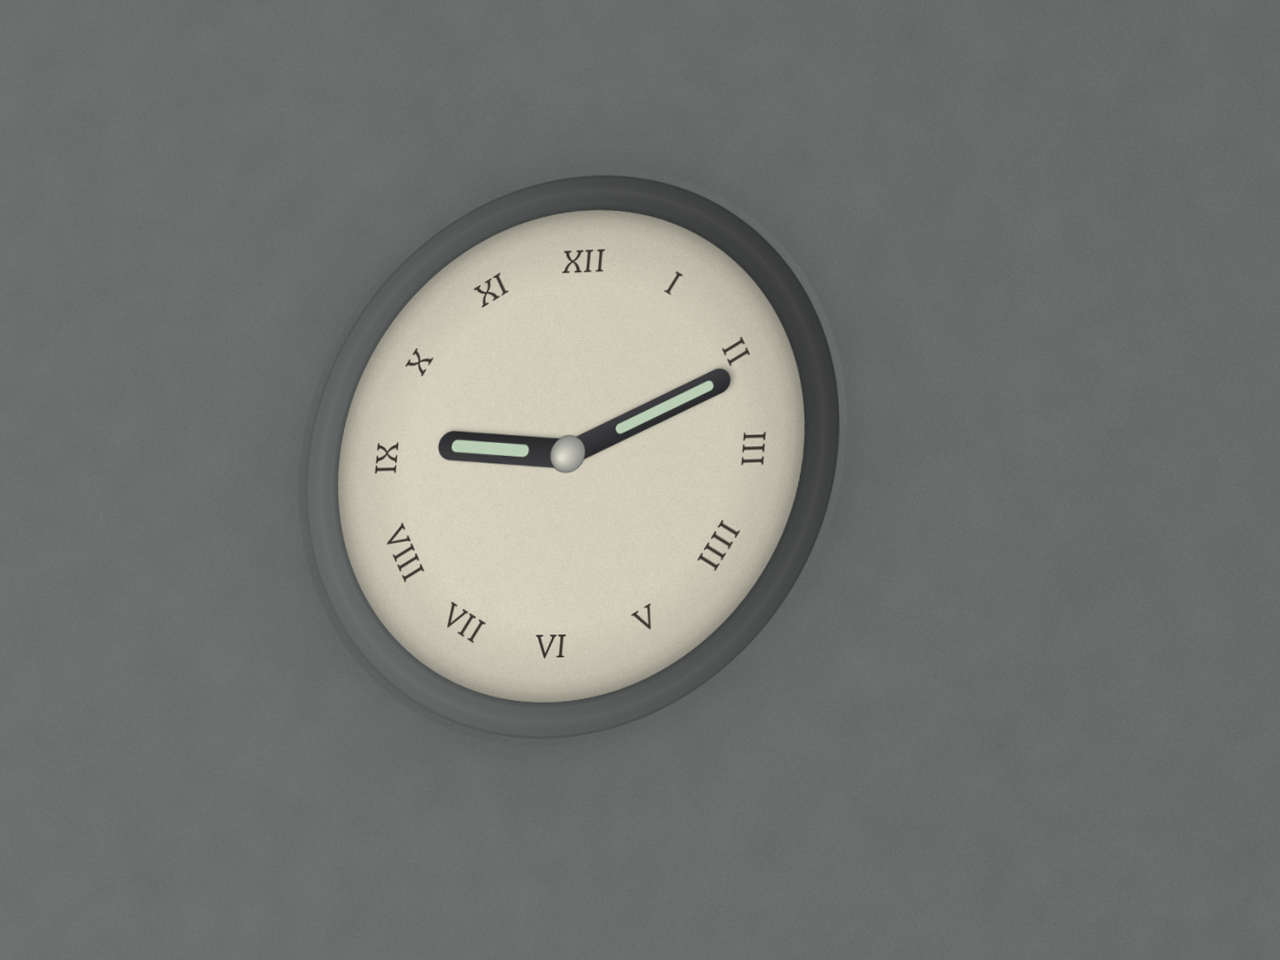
9:11
